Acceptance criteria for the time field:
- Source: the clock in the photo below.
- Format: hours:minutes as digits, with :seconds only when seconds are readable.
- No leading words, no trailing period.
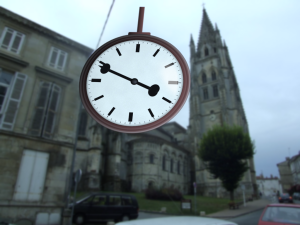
3:49
